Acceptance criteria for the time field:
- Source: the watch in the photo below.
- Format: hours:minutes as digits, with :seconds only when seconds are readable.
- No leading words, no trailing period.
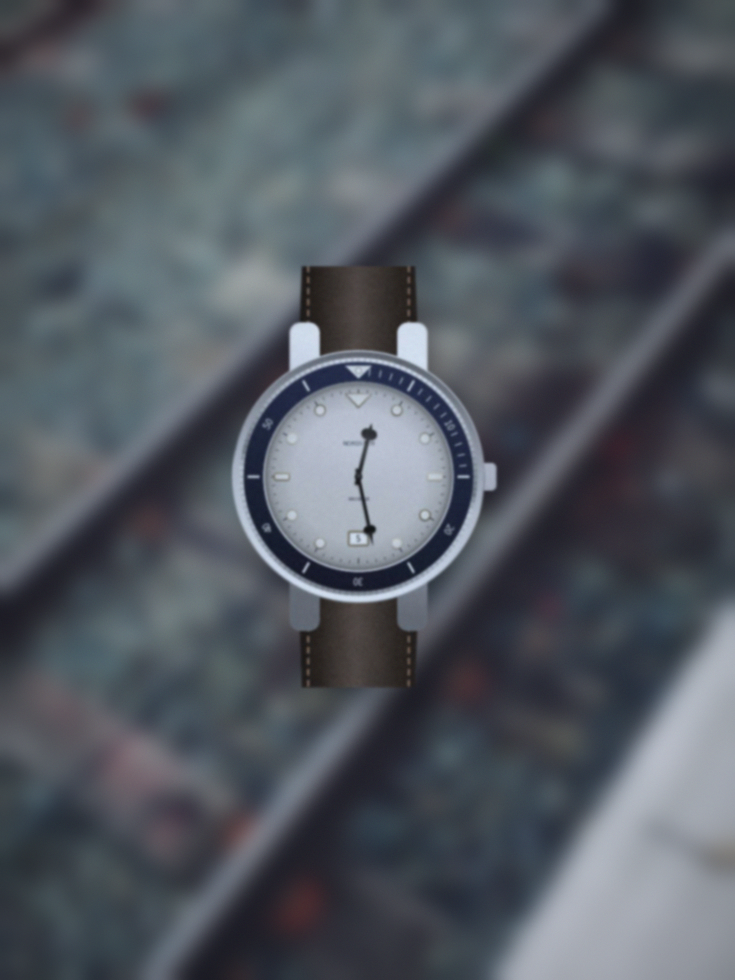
12:28
